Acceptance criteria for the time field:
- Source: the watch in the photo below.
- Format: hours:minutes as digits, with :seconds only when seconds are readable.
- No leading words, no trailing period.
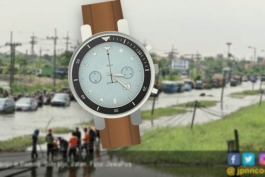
3:23
